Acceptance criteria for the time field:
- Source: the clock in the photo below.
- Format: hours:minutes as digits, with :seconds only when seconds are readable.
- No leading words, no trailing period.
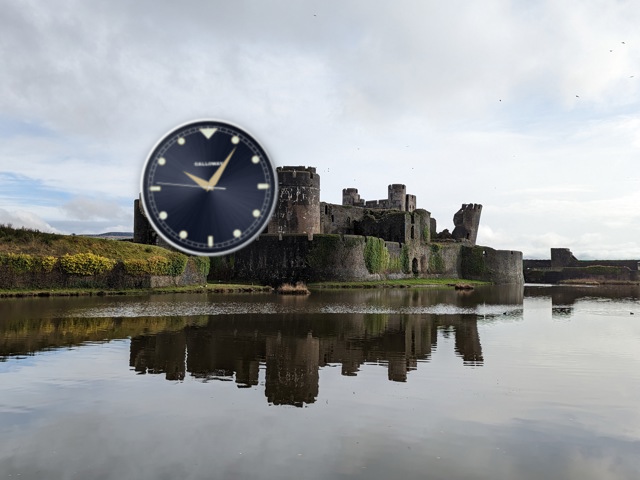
10:05:46
